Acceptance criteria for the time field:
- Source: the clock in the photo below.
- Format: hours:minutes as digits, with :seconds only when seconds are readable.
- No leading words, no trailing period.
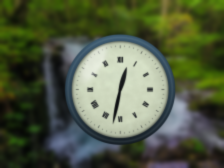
12:32
